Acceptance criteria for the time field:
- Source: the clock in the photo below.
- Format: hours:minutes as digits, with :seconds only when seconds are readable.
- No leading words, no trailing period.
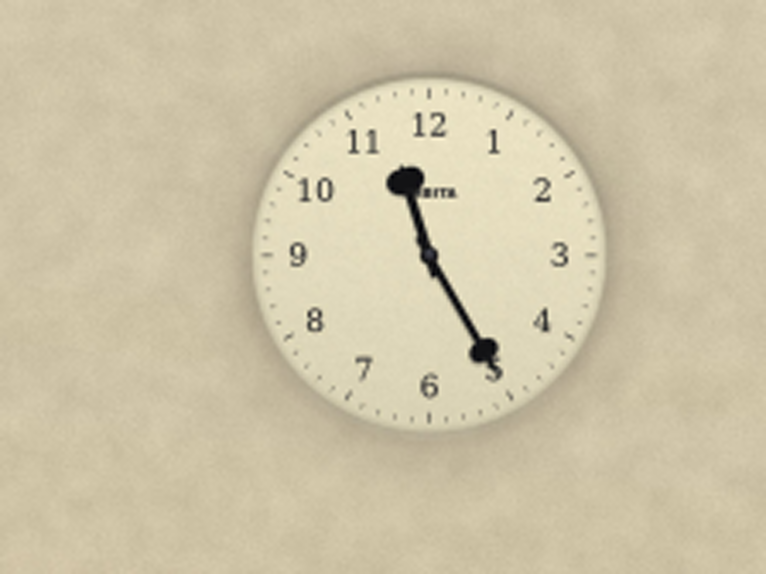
11:25
